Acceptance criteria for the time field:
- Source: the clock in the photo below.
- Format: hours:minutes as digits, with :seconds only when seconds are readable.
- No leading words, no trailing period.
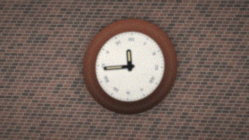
11:44
